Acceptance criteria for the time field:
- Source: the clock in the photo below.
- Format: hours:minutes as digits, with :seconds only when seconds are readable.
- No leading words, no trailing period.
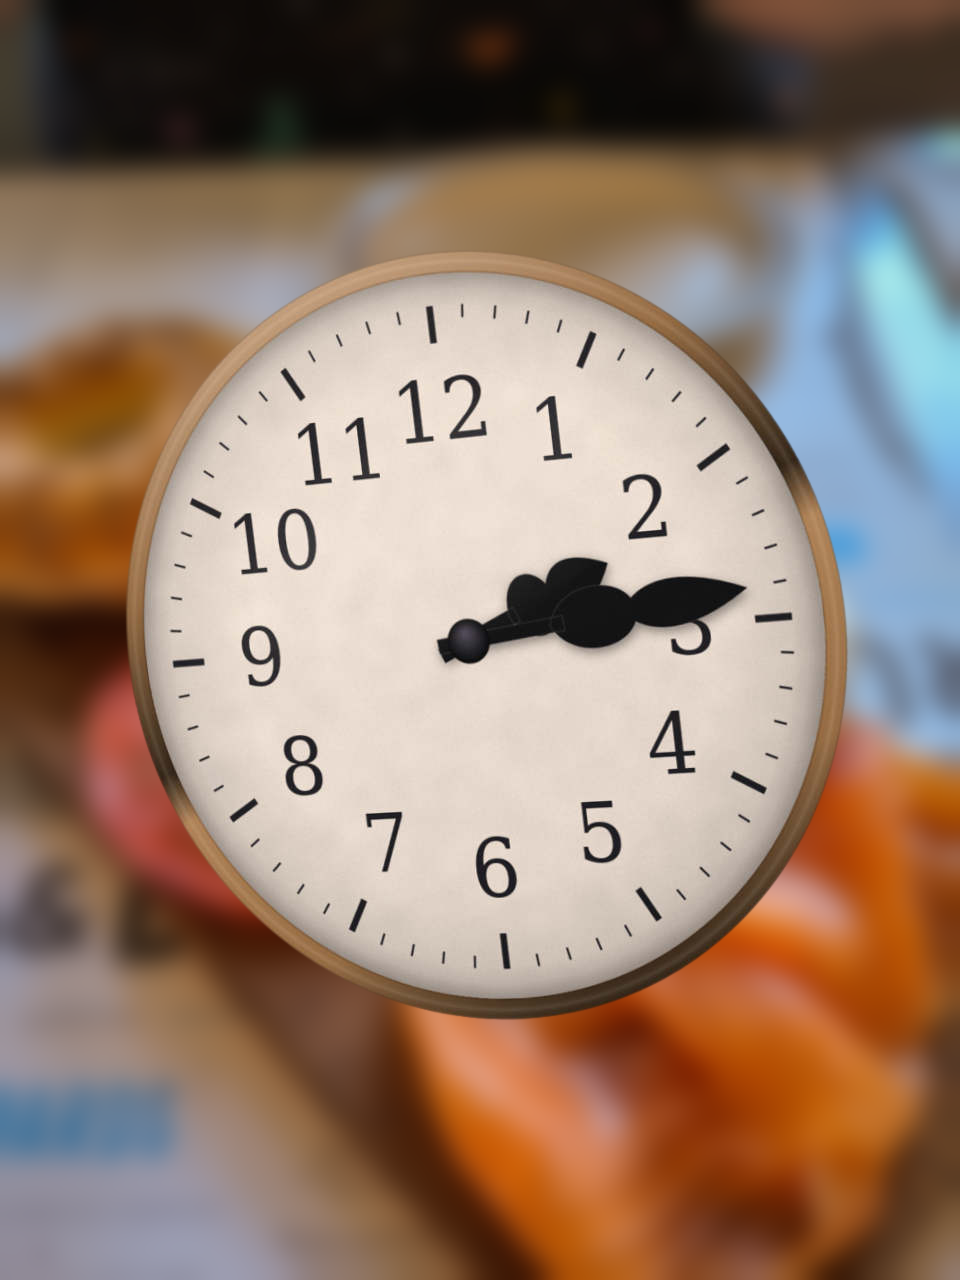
2:14
